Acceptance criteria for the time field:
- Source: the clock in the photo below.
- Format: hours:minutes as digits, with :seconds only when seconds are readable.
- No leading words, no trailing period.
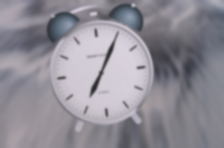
7:05
